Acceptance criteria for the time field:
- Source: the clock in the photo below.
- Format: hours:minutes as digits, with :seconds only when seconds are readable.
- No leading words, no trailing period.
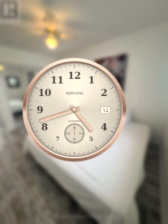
4:42
